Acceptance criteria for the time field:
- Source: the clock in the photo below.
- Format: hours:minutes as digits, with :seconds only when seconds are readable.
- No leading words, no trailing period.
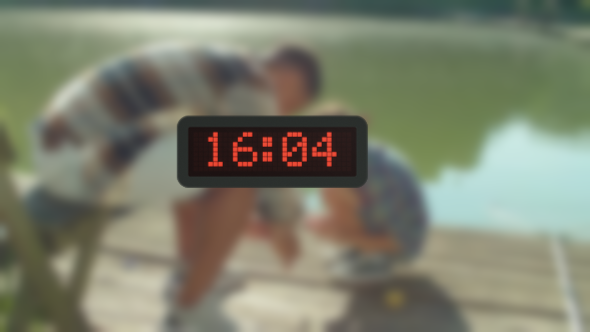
16:04
